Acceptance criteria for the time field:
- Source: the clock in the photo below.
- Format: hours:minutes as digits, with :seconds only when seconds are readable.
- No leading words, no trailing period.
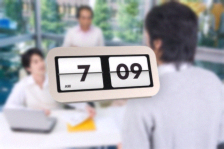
7:09
